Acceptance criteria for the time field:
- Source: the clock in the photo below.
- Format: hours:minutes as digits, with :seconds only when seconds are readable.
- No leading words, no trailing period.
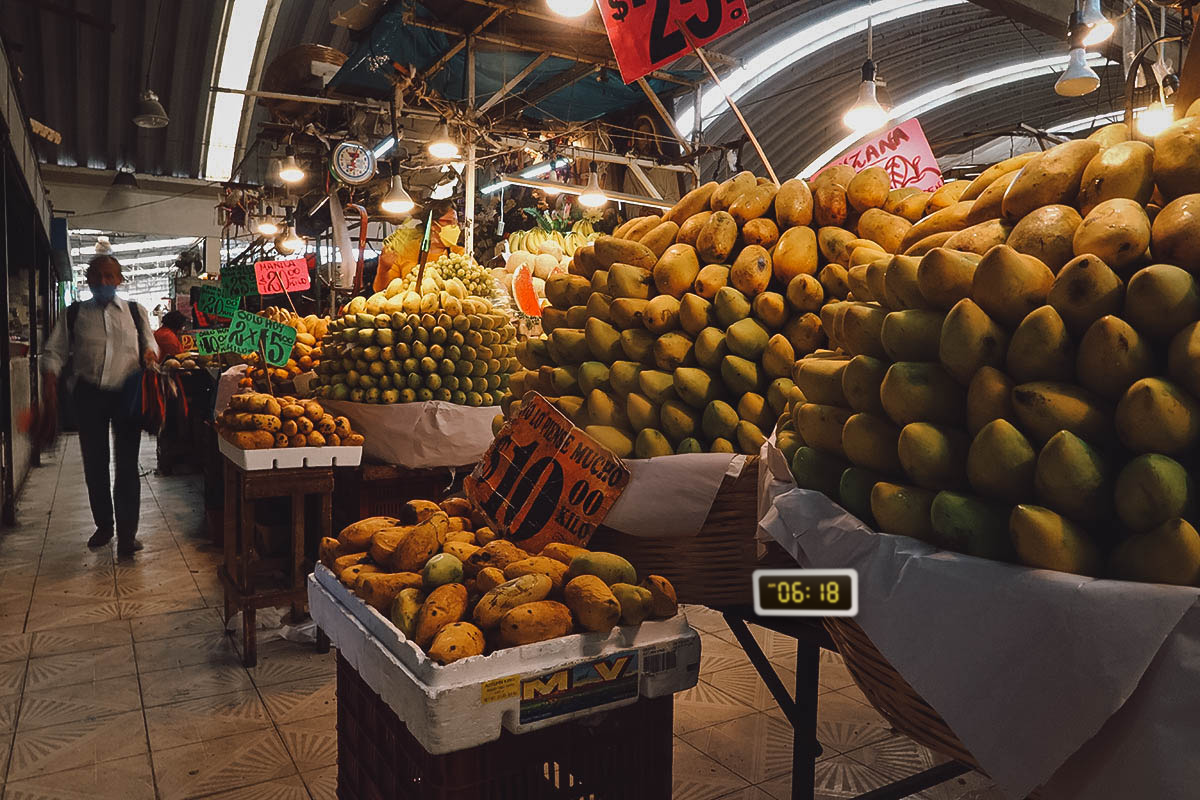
6:18
